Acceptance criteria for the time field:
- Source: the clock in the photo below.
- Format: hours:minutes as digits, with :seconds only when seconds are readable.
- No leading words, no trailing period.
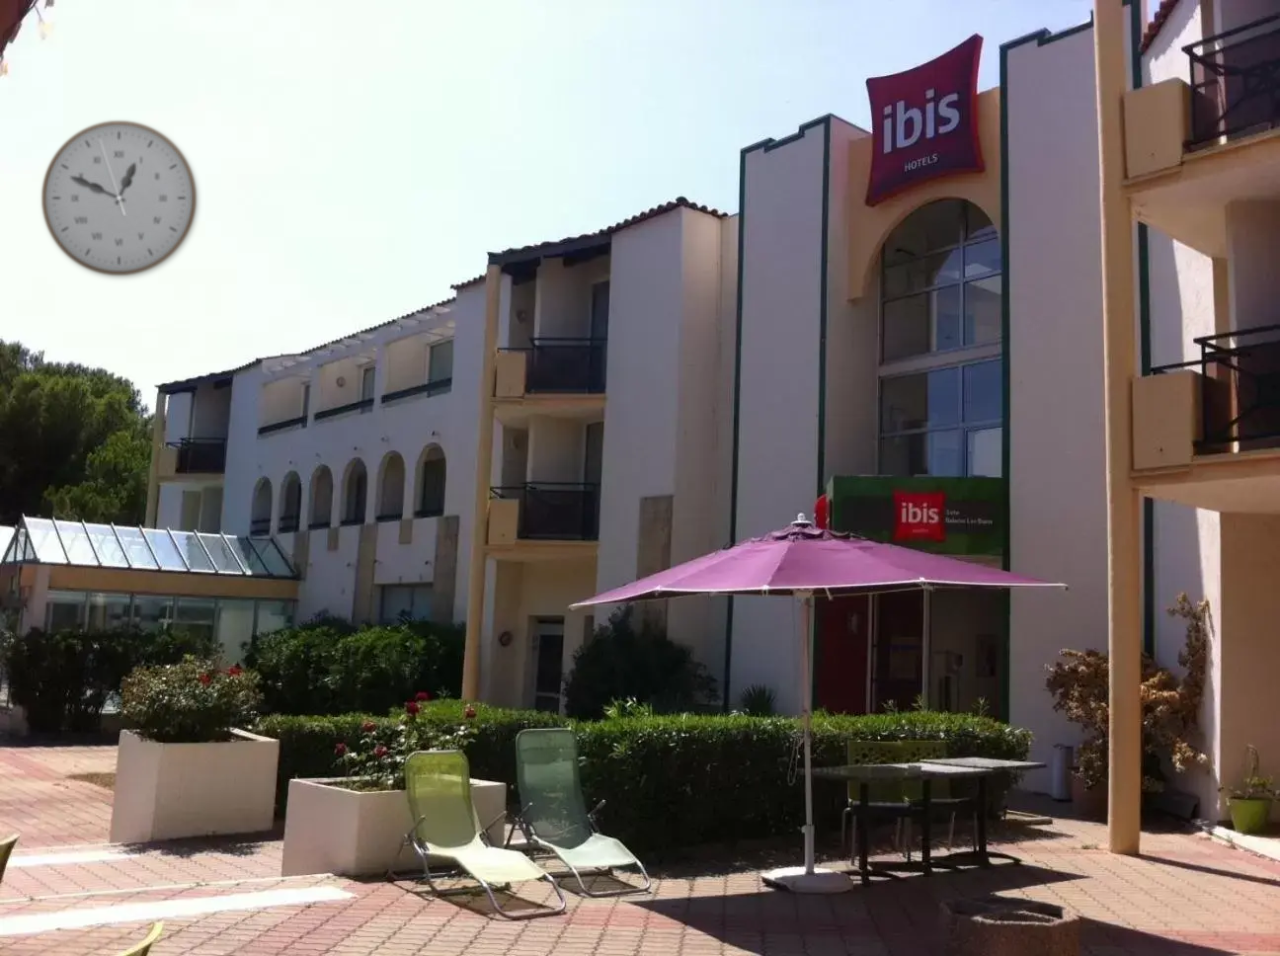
12:48:57
